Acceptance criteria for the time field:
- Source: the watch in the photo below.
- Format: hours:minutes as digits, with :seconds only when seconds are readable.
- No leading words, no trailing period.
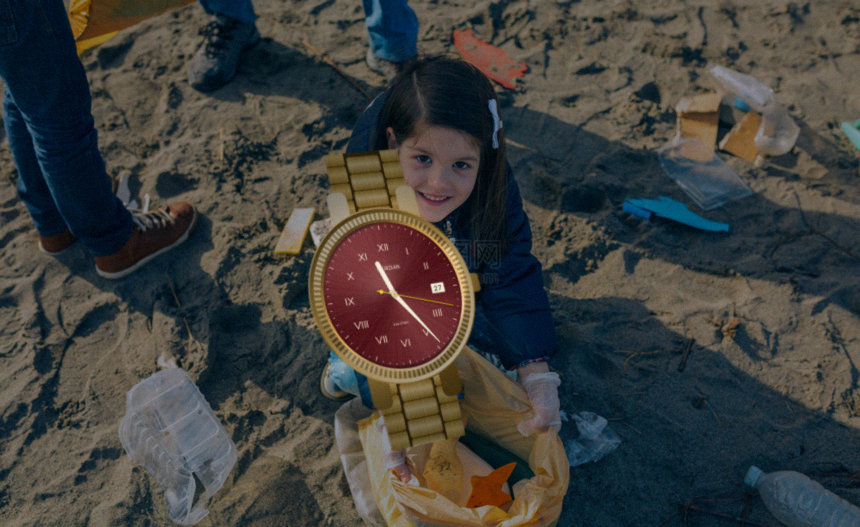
11:24:18
